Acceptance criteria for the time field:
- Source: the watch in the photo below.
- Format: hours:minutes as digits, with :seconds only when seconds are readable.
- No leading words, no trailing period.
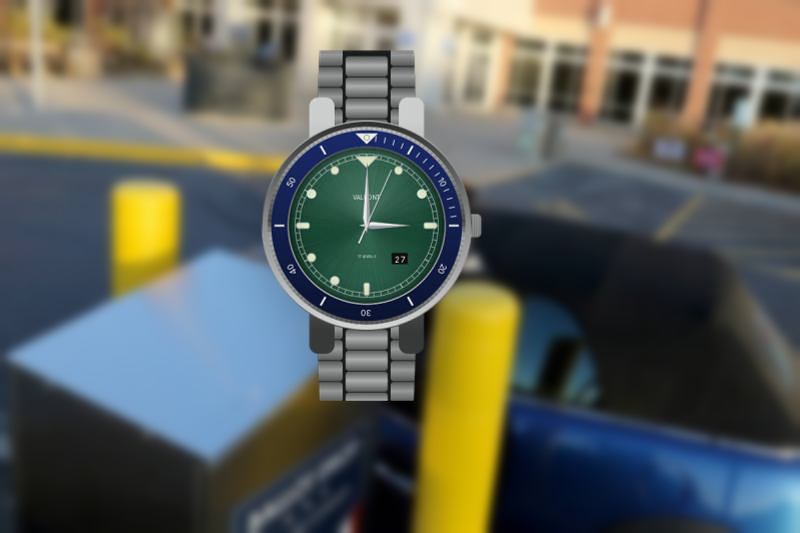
3:00:04
